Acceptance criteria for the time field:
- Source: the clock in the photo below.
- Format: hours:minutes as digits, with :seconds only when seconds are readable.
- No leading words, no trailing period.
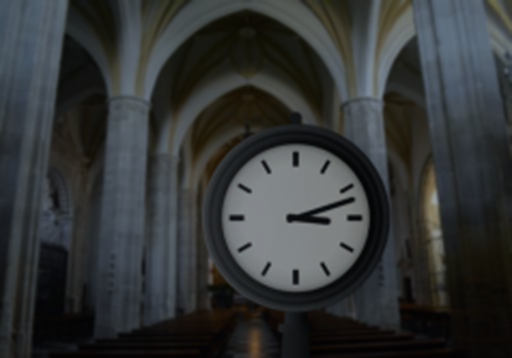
3:12
